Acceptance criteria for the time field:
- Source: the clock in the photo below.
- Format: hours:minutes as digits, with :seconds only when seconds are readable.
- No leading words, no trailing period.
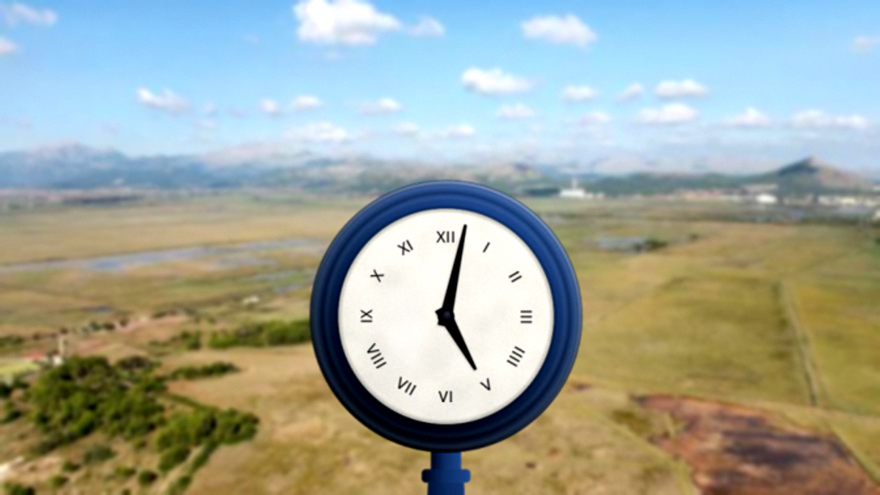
5:02
